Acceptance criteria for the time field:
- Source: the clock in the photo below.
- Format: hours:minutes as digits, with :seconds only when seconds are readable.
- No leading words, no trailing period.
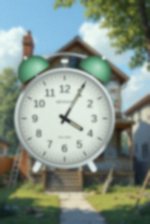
4:05
